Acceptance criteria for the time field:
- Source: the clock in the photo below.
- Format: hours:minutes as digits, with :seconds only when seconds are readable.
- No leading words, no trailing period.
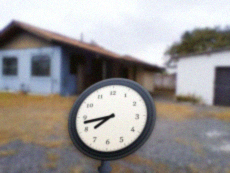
7:43
